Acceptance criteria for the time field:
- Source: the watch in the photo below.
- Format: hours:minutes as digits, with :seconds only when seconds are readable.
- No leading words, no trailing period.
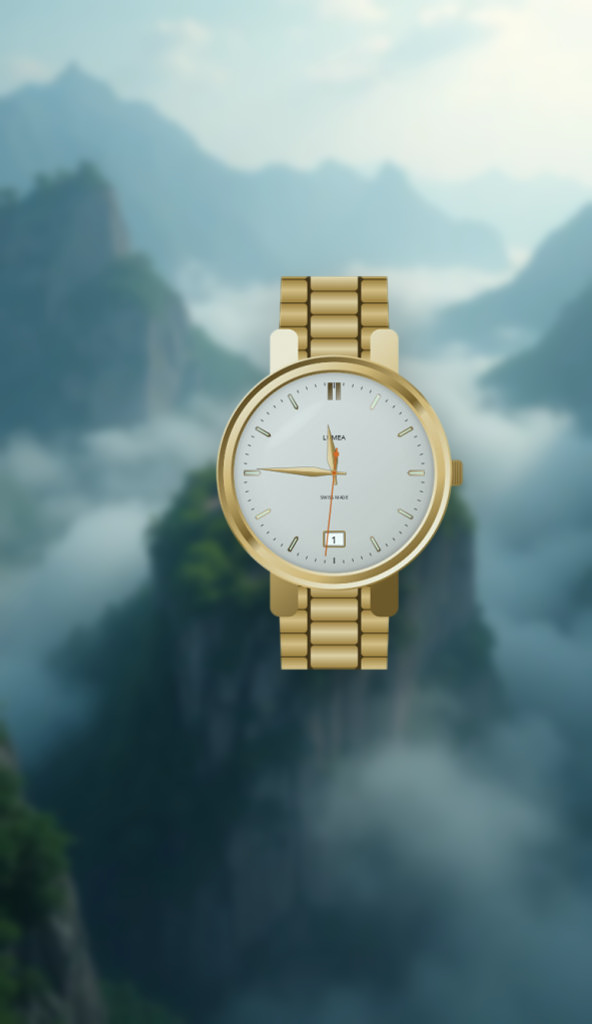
11:45:31
